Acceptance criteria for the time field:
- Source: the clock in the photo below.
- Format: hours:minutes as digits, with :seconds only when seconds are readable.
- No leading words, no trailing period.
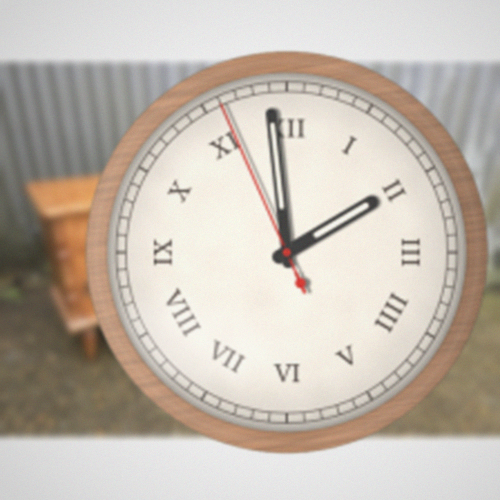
1:58:56
